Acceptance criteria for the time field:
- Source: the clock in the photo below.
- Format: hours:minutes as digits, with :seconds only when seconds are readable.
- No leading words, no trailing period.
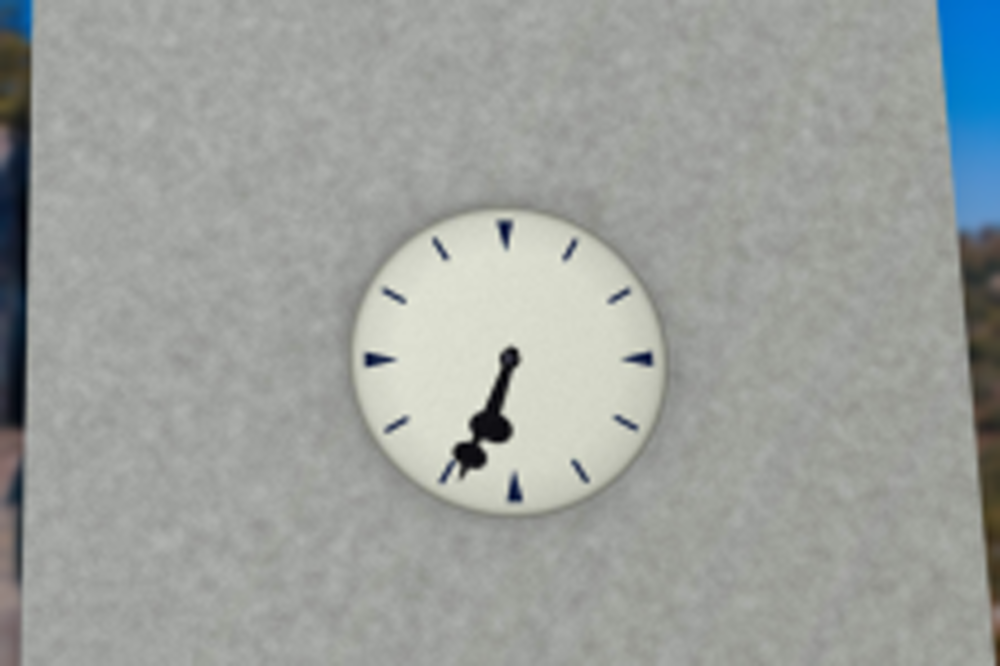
6:34
